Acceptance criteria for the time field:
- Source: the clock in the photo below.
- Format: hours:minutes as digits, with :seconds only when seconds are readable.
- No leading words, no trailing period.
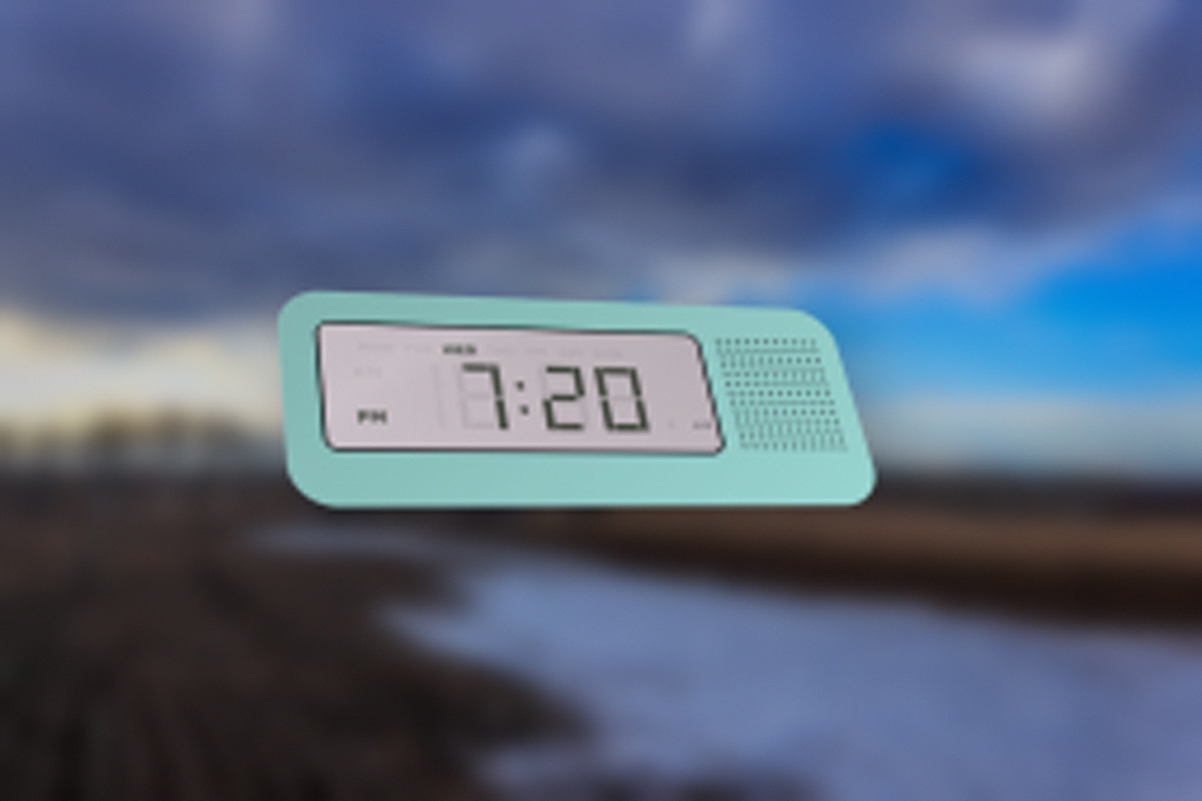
7:20
